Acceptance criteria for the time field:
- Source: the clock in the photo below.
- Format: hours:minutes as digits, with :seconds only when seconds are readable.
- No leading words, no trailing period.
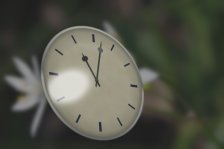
11:02
